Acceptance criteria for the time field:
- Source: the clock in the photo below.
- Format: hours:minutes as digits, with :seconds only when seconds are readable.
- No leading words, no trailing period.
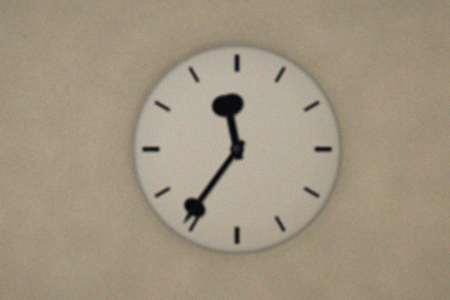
11:36
